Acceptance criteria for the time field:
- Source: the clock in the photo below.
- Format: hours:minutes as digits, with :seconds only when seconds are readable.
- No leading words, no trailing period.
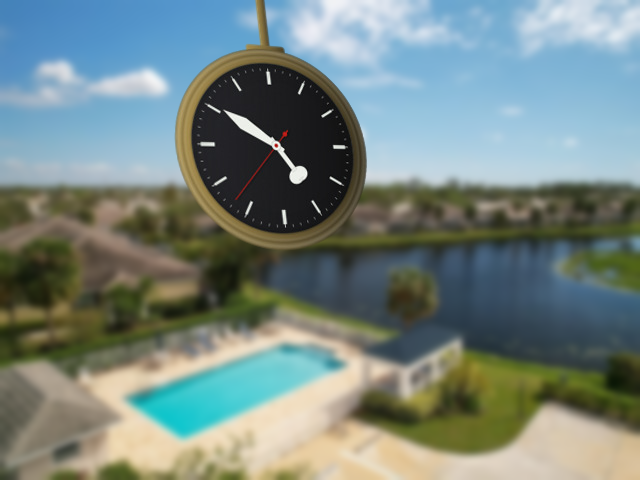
4:50:37
